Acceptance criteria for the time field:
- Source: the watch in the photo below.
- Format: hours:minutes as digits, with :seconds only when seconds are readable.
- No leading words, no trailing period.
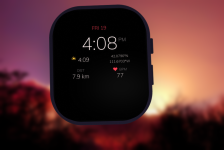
4:08
